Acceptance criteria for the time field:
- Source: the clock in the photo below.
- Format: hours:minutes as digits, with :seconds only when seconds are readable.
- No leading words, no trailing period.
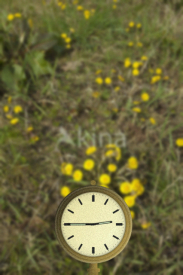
2:45
